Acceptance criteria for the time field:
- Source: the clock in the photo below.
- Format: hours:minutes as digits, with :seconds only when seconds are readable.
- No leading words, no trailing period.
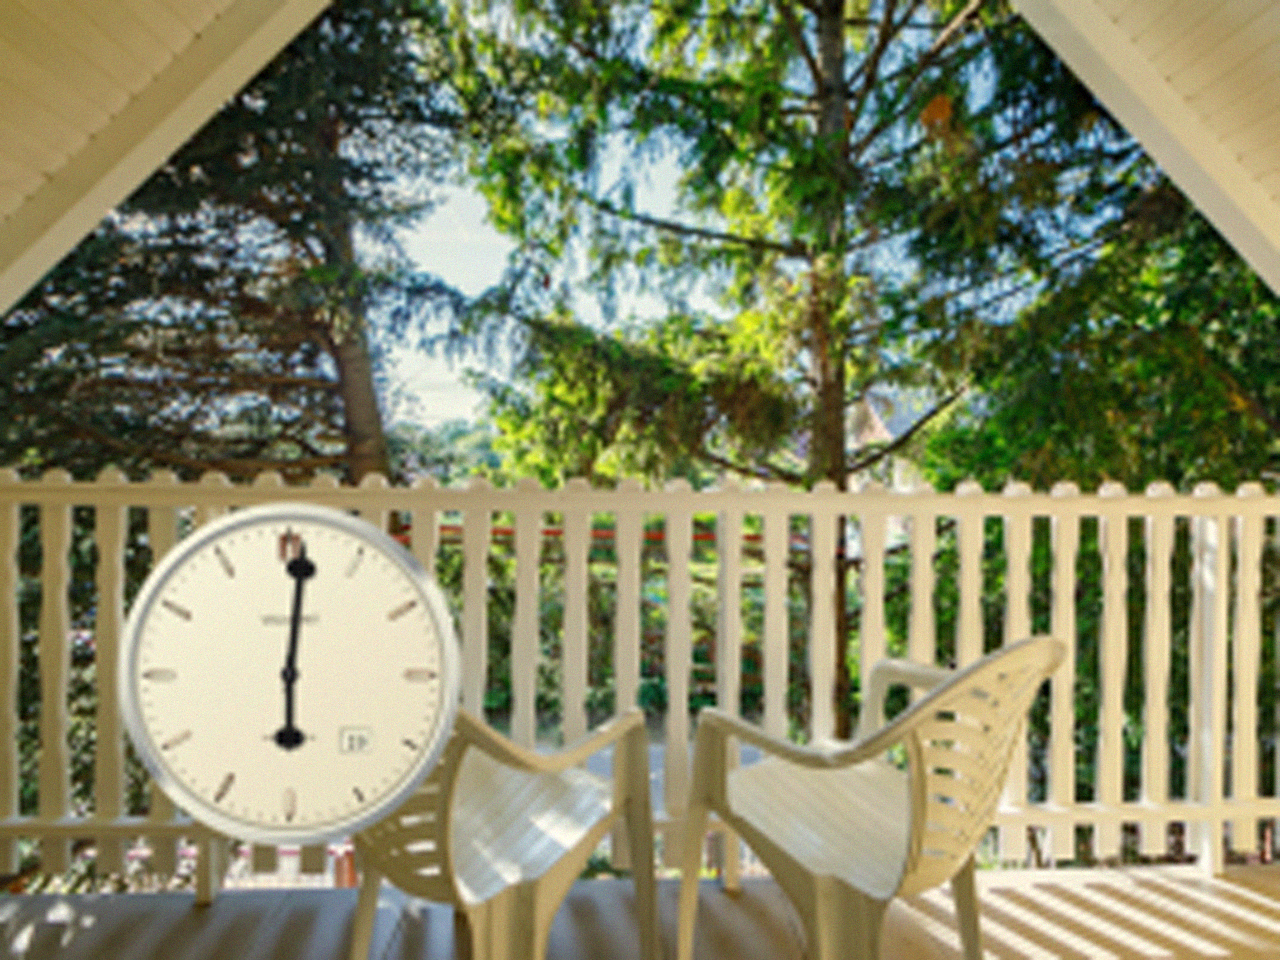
6:01
